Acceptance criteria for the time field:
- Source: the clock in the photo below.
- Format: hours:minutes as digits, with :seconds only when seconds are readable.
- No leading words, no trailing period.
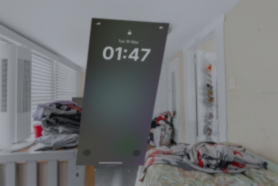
1:47
